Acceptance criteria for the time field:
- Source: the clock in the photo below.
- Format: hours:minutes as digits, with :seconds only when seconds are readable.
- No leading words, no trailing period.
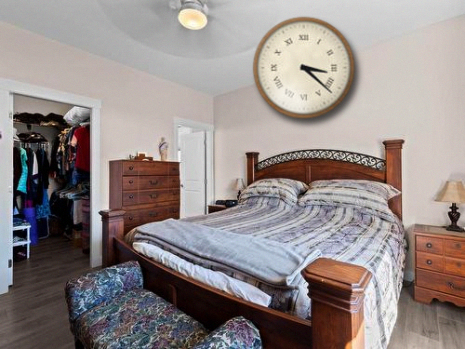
3:22
